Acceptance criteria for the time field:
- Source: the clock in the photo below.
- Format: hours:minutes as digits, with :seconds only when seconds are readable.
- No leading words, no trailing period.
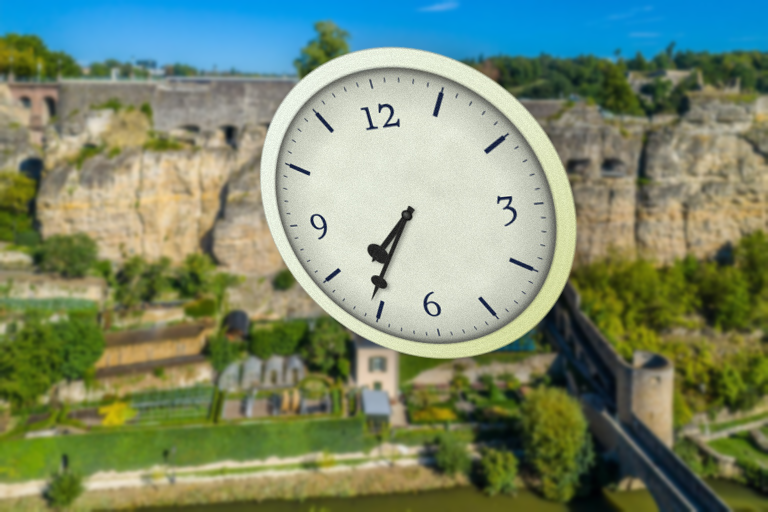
7:36
